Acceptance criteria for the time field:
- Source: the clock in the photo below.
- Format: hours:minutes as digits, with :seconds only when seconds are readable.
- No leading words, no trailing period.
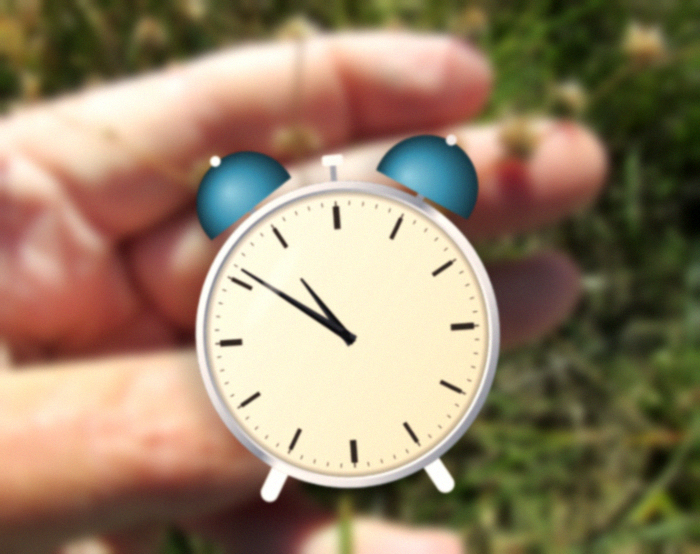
10:51
